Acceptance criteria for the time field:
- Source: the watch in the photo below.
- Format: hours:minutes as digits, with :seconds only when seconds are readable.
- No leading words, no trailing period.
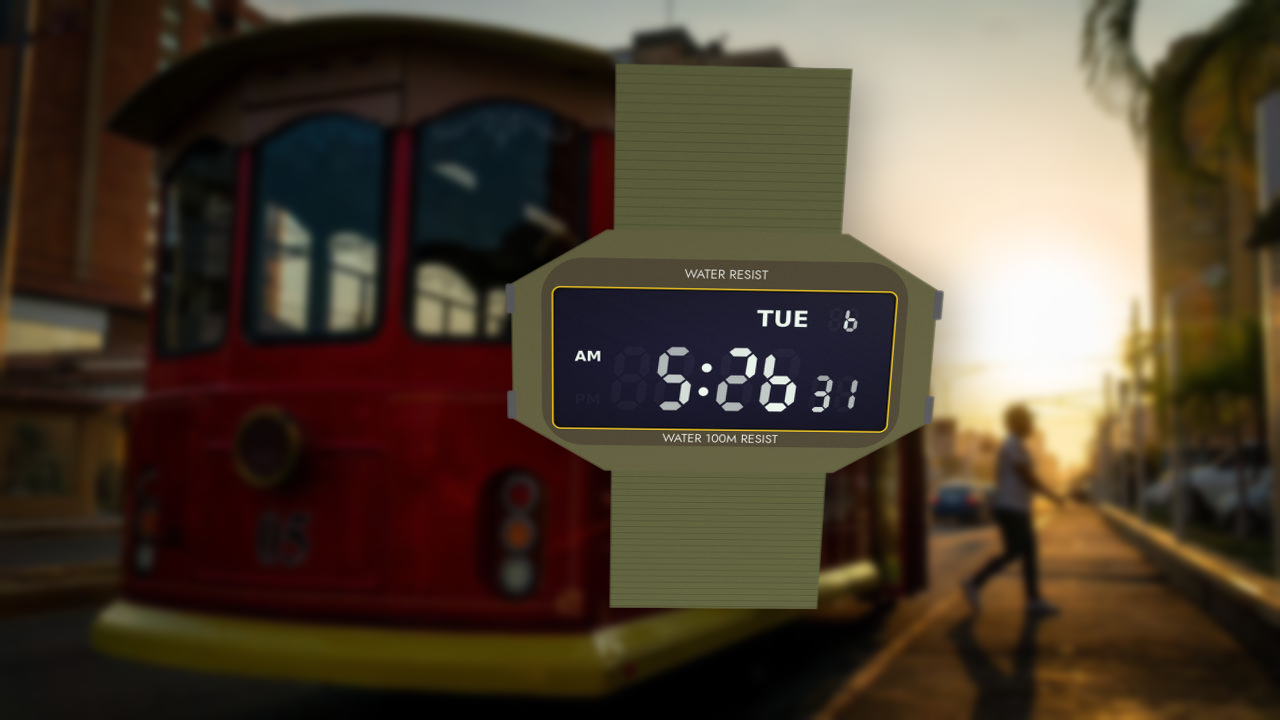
5:26:31
